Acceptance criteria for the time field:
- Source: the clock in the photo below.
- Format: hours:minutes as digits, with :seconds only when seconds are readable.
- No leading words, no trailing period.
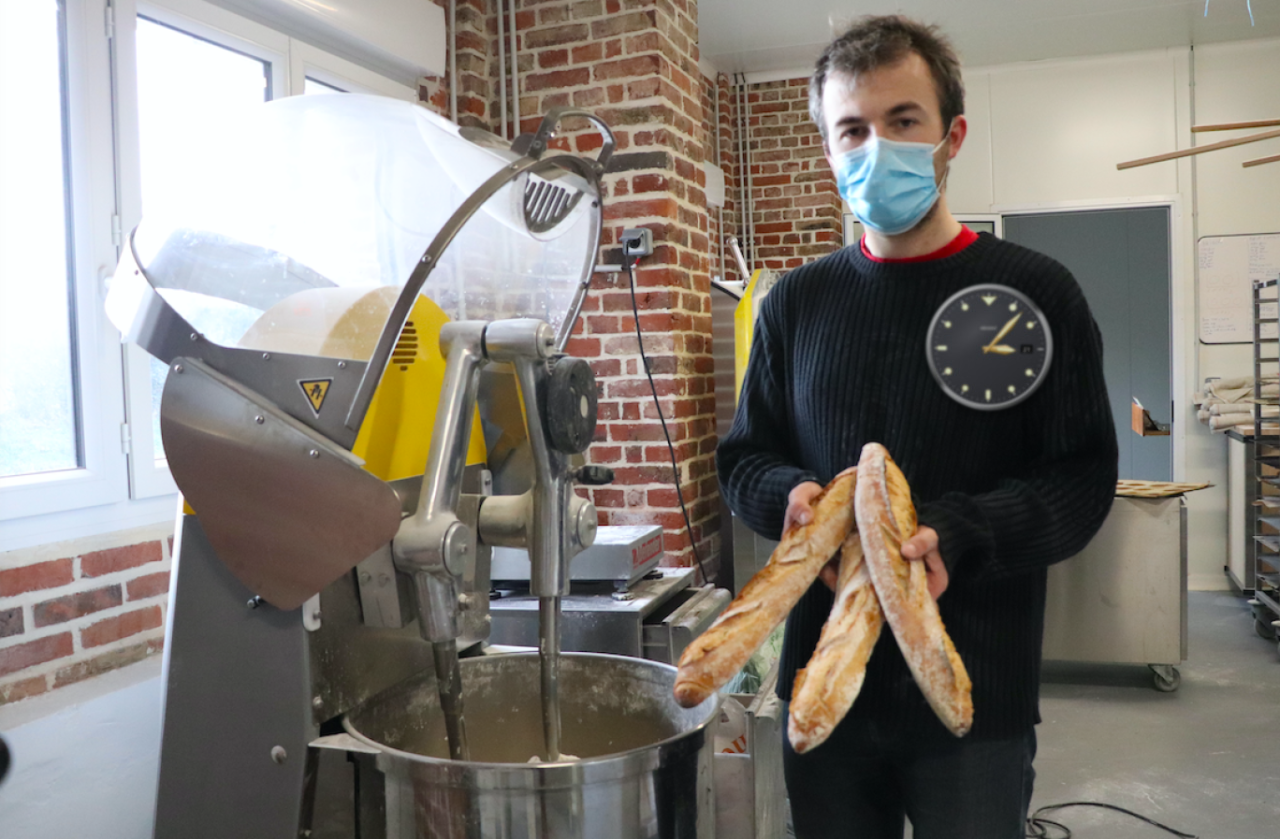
3:07
